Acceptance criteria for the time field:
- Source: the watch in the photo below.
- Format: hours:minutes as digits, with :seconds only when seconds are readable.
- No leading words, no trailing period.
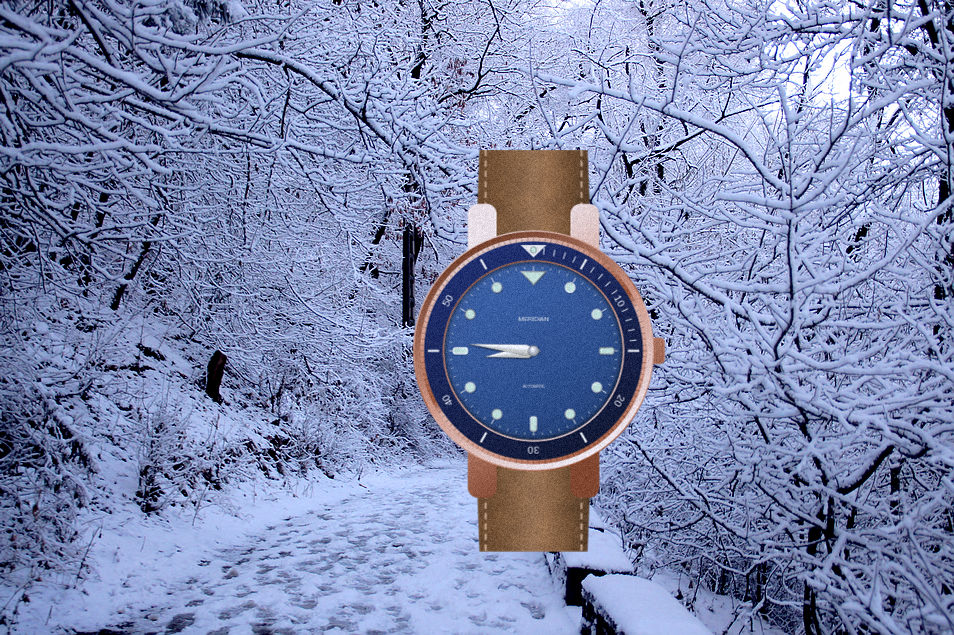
8:46
